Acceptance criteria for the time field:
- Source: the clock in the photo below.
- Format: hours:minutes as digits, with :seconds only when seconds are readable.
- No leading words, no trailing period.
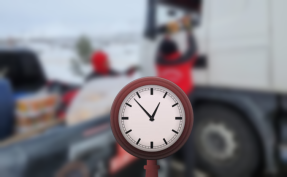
12:53
